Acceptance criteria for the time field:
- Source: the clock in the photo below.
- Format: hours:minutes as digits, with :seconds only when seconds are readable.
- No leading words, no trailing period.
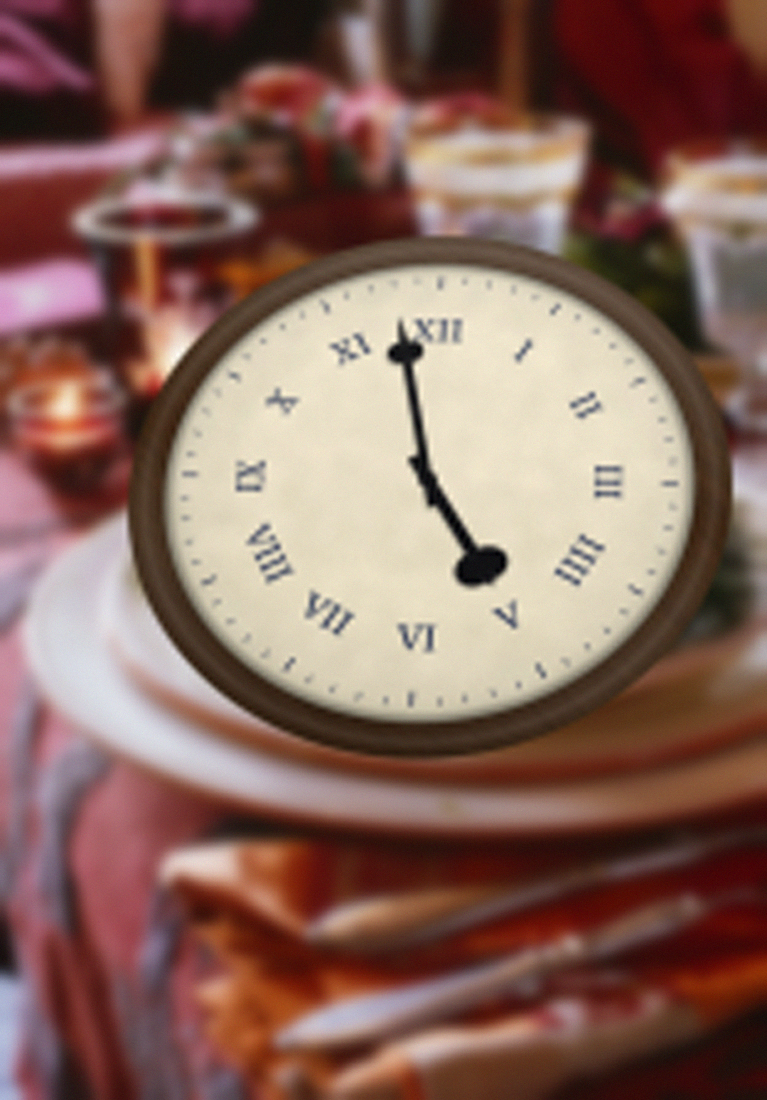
4:58
